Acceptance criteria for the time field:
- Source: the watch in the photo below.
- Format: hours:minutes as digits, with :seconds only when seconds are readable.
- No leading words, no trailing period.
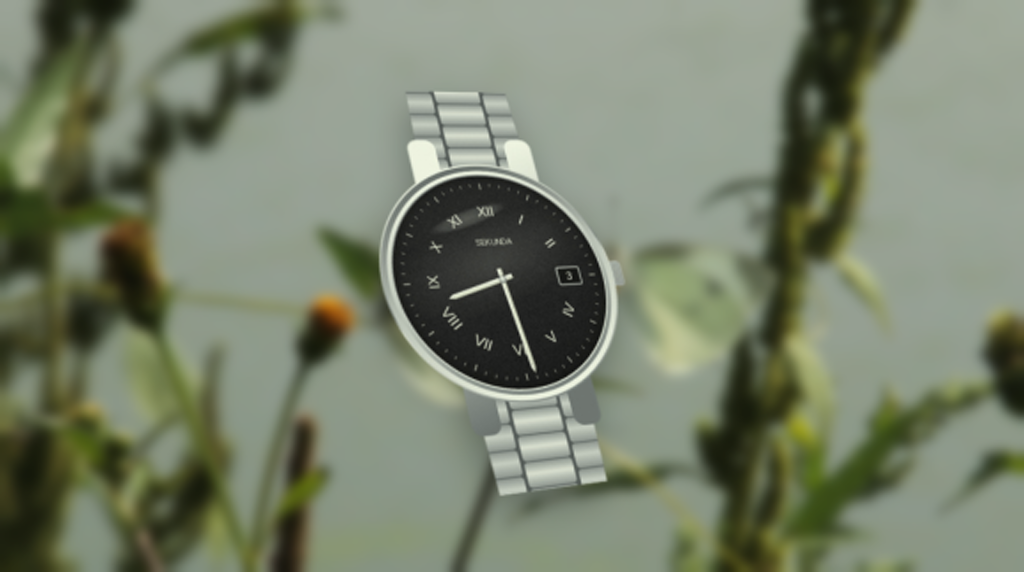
8:29
